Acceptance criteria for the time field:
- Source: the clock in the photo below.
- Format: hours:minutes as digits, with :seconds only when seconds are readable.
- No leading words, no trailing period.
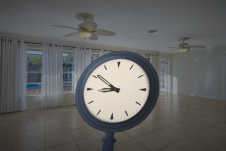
8:51
